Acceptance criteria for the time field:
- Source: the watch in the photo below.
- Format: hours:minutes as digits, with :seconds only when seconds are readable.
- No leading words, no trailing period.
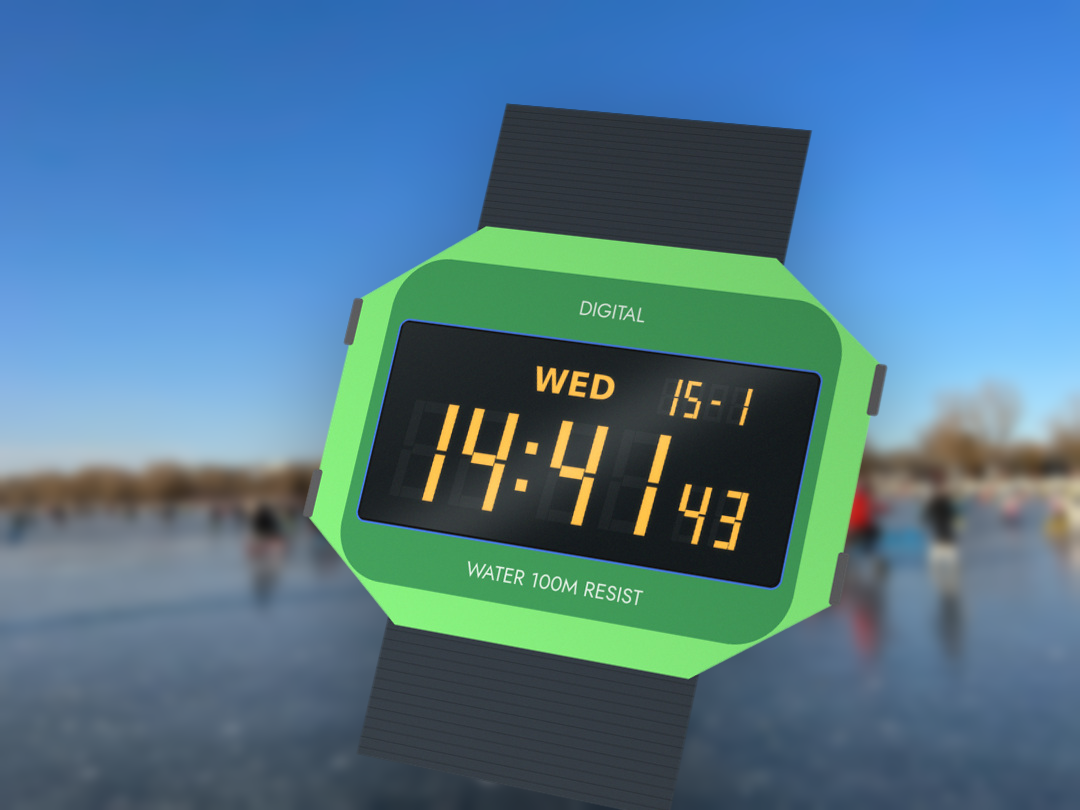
14:41:43
